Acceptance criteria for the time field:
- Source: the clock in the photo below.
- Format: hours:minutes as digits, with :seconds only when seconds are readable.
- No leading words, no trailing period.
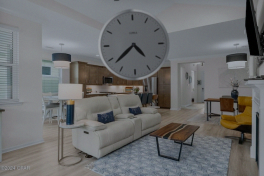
4:38
